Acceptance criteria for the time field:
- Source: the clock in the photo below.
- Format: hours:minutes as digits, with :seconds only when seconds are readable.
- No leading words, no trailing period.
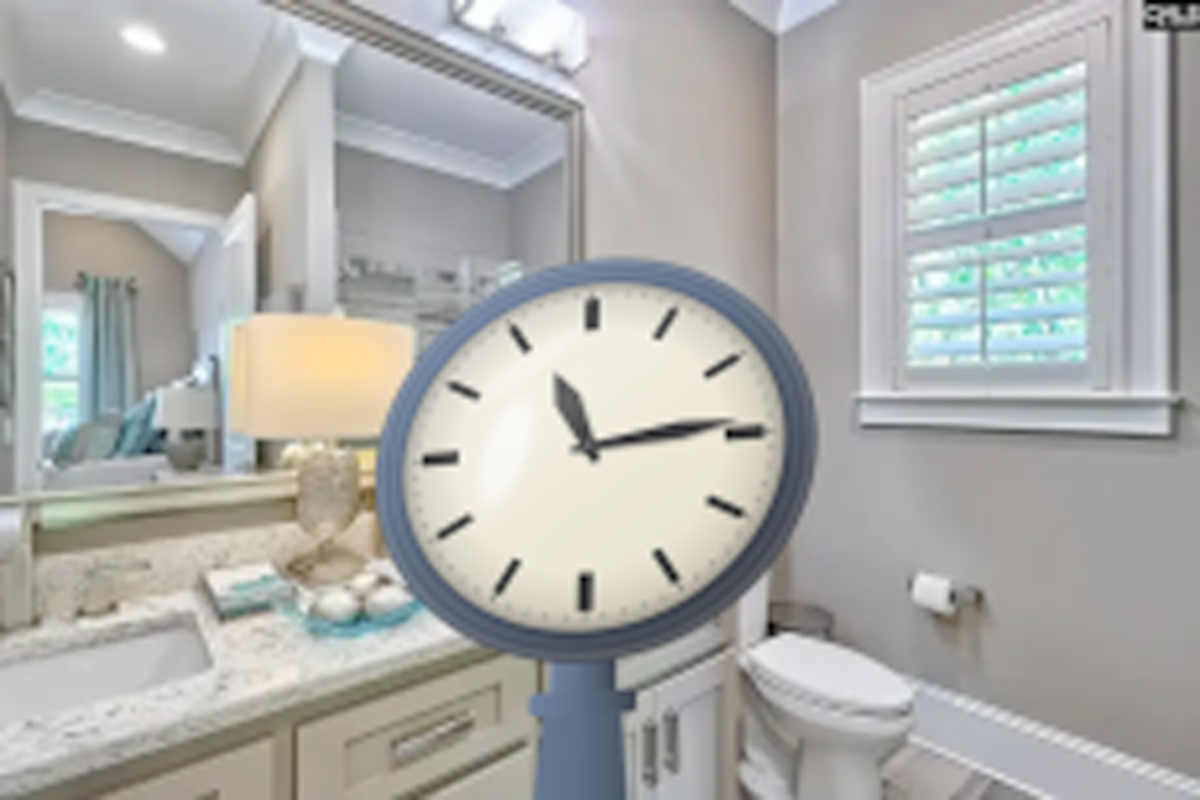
11:14
